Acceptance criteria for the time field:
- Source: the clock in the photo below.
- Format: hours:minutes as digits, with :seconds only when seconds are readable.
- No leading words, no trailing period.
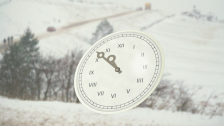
10:52
